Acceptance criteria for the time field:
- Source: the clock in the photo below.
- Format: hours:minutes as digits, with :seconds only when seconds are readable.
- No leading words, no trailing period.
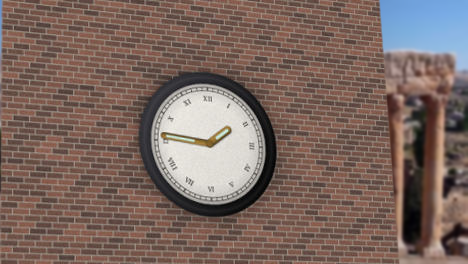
1:46
